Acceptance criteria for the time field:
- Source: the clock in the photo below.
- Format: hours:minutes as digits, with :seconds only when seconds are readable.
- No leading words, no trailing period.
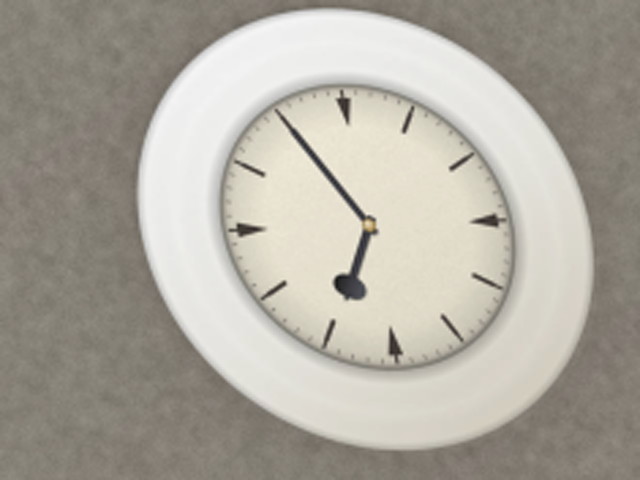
6:55
